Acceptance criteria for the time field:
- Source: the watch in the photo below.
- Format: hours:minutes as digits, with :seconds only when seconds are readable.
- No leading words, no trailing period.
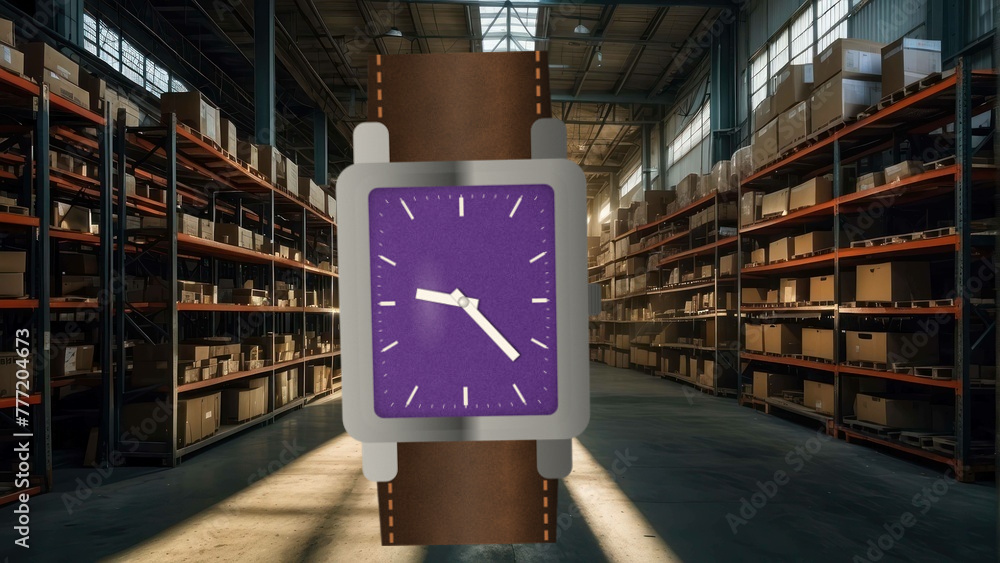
9:23
